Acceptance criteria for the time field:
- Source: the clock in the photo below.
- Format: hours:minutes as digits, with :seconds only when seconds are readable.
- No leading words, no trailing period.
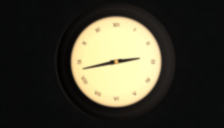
2:43
